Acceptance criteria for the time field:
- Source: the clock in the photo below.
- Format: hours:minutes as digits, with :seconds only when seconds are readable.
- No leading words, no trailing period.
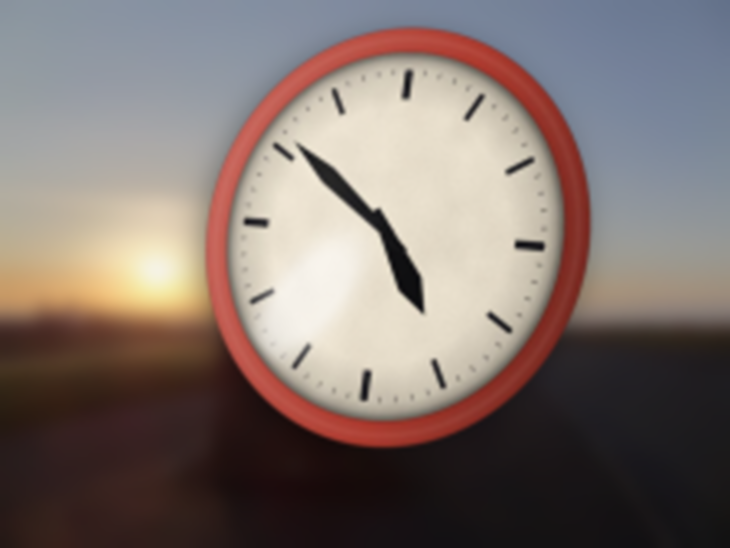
4:51
